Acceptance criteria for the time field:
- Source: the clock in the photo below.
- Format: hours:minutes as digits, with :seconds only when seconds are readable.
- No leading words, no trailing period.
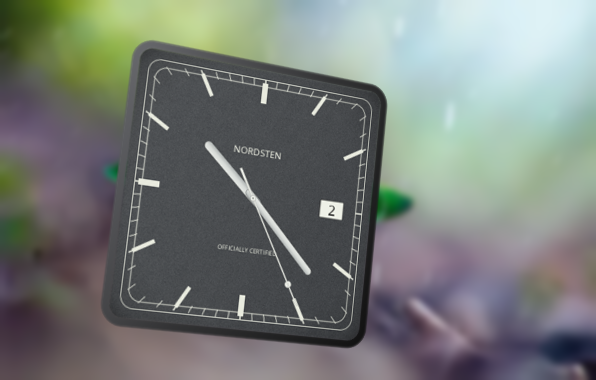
10:22:25
